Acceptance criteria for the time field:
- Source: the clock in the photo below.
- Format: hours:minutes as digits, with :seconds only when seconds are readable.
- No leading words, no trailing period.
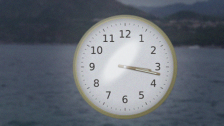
3:17
